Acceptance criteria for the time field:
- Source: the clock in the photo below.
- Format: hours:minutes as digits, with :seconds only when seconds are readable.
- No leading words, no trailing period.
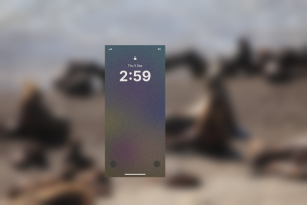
2:59
